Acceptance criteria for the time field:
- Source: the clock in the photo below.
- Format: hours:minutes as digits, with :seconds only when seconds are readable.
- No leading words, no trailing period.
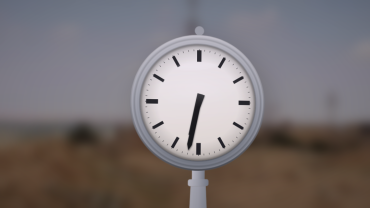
6:32
